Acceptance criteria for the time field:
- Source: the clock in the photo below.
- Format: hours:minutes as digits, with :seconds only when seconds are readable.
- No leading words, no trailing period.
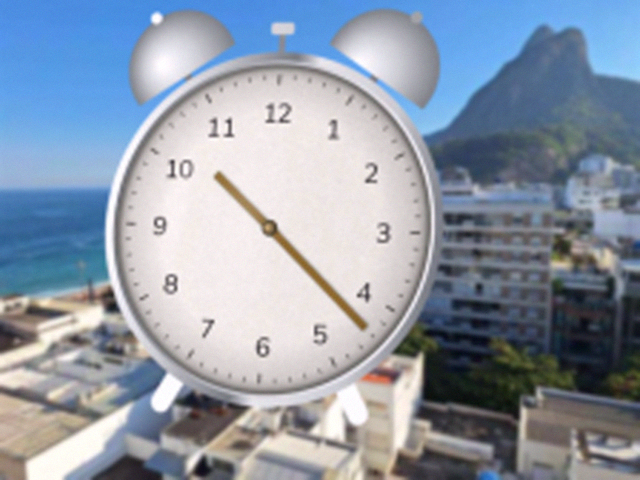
10:22
